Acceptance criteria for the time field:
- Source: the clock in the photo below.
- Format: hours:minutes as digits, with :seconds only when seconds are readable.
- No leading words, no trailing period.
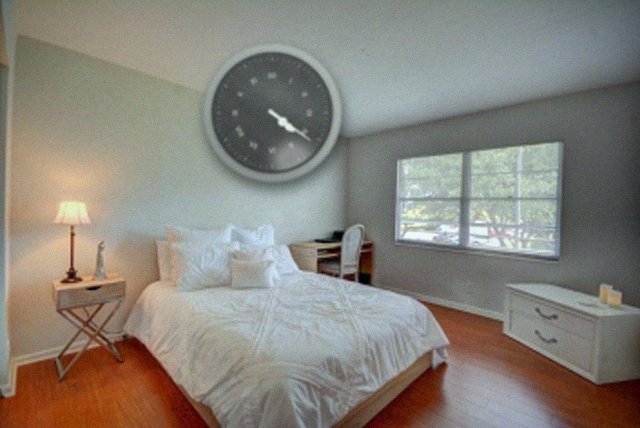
4:21
